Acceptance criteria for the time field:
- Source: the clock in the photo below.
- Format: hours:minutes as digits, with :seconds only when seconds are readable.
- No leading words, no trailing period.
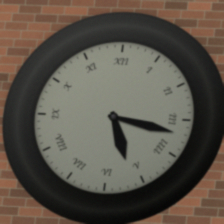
5:17
